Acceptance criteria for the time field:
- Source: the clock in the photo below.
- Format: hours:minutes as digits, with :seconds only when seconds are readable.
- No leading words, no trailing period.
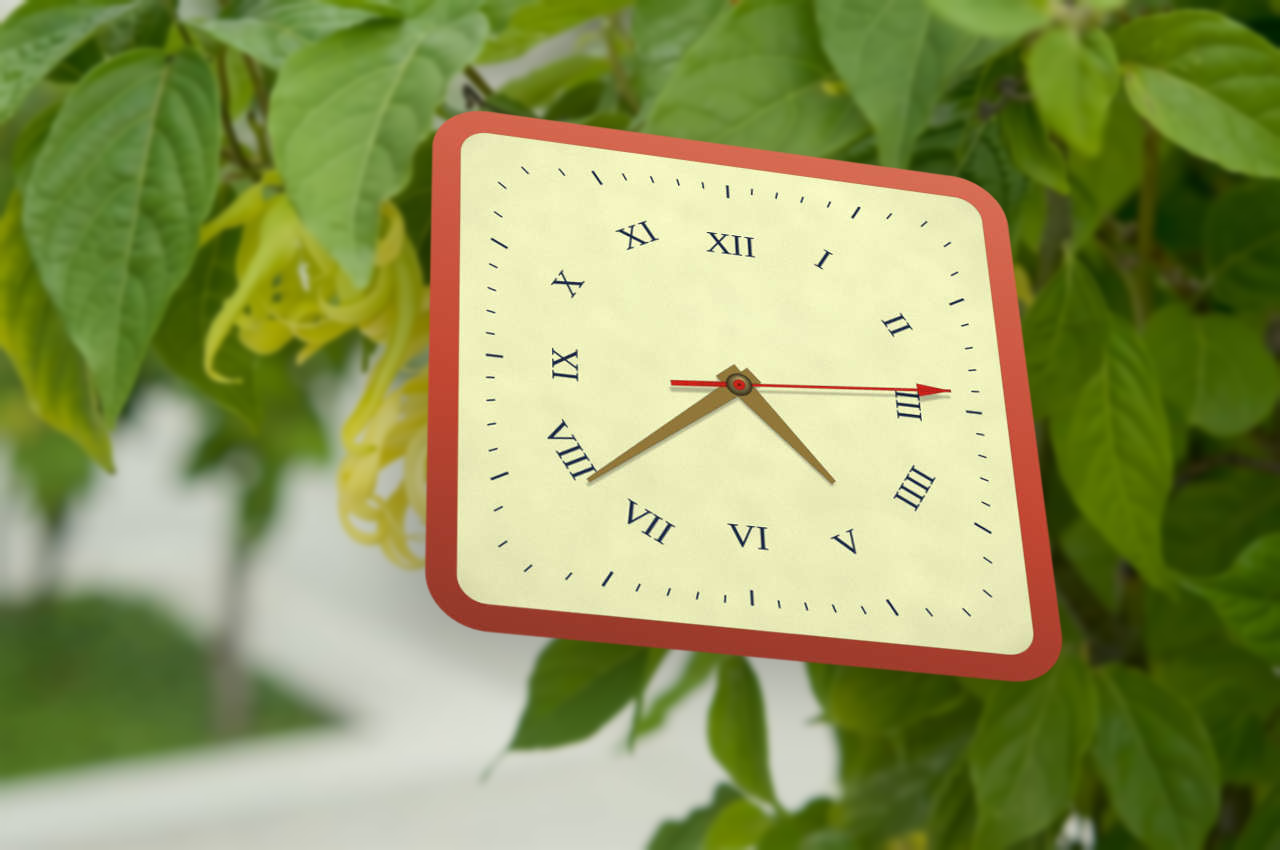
4:38:14
